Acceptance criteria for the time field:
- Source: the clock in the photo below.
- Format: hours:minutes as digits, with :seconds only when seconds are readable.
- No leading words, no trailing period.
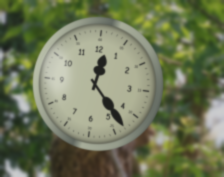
12:23
